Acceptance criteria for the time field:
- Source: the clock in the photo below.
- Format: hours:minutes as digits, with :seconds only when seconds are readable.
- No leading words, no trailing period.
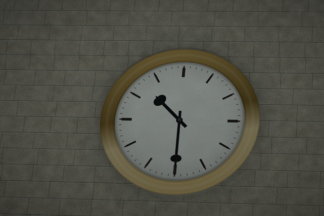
10:30
